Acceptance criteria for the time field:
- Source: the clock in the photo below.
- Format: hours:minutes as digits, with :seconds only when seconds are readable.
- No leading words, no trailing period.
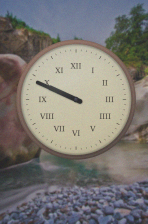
9:49
